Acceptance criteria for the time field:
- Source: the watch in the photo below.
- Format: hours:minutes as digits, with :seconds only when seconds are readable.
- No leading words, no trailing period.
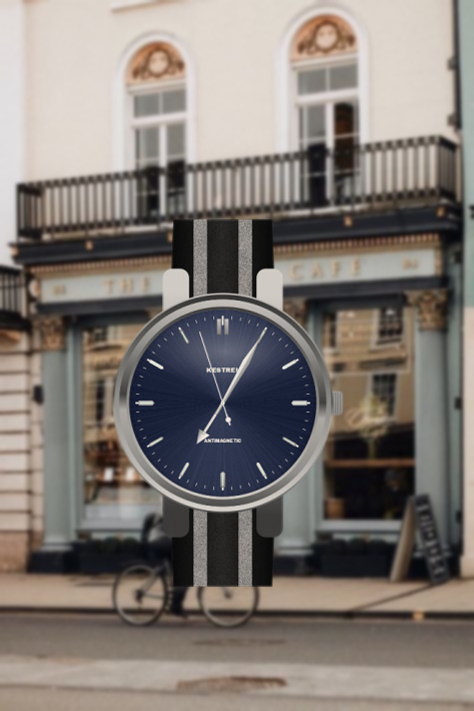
7:04:57
